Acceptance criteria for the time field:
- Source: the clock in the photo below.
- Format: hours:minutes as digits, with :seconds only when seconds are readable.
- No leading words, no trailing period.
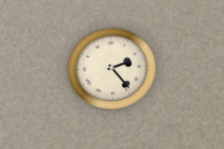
2:24
